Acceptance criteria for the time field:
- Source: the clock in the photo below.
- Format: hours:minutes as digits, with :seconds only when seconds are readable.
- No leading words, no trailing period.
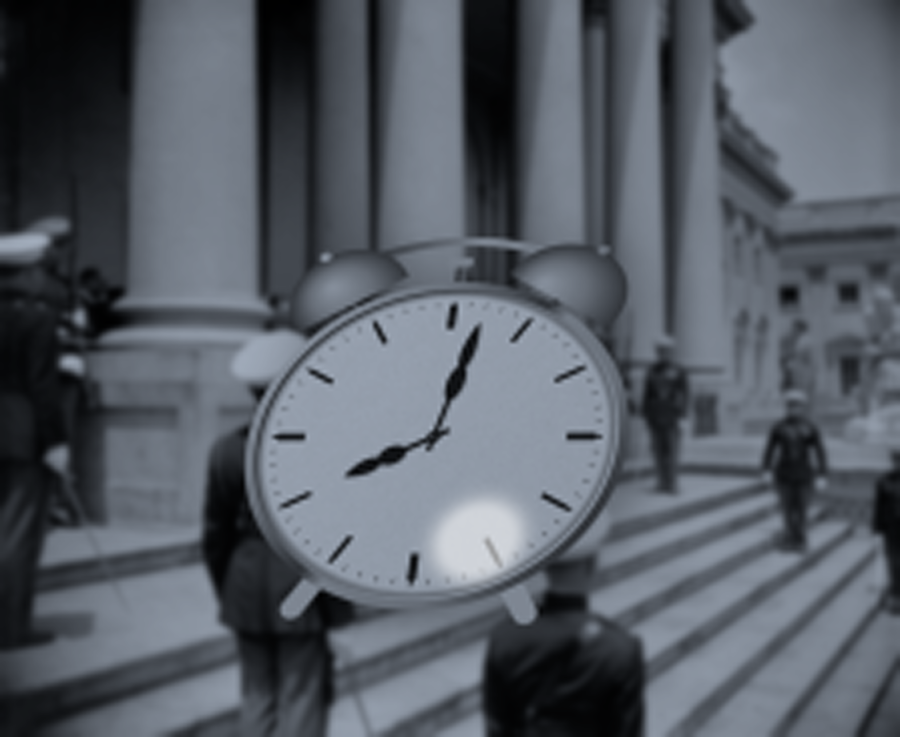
8:02
